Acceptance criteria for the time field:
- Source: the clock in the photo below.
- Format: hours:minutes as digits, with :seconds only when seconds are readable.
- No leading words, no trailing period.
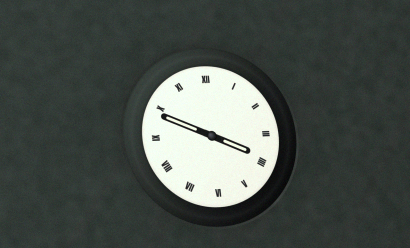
3:49
